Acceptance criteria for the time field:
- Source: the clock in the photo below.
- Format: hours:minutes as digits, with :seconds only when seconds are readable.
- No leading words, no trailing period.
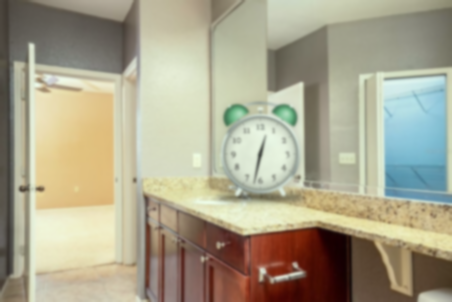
12:32
